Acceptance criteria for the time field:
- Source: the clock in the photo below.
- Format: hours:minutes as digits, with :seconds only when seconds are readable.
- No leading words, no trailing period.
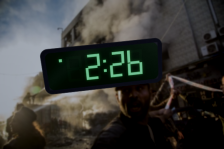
2:26
